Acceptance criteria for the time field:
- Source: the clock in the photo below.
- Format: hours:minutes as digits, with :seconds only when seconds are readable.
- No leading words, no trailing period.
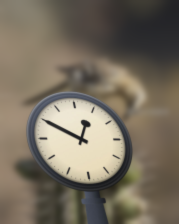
12:50
